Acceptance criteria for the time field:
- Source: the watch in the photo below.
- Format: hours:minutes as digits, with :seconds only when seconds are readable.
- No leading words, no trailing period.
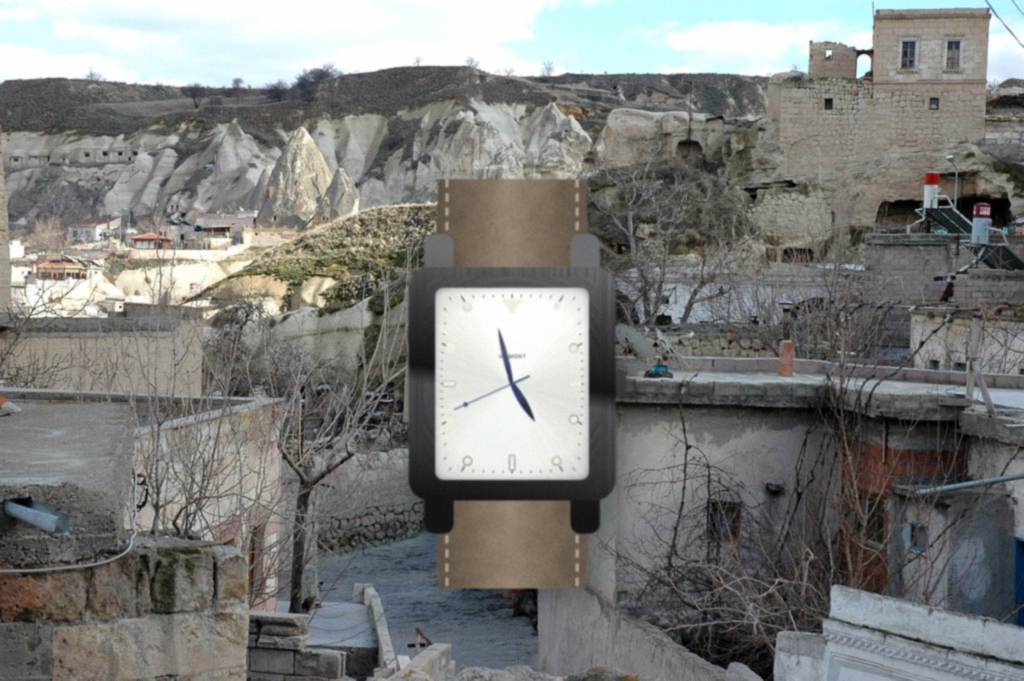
4:57:41
